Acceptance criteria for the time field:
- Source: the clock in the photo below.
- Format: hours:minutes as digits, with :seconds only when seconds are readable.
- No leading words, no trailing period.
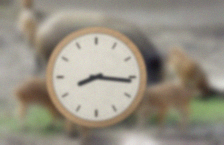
8:16
